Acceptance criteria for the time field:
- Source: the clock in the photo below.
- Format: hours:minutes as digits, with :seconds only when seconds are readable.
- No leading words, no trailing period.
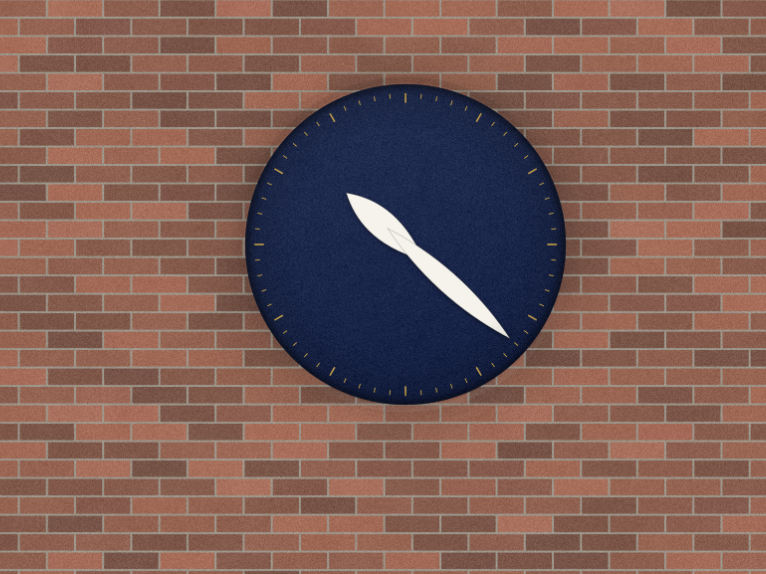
10:22
